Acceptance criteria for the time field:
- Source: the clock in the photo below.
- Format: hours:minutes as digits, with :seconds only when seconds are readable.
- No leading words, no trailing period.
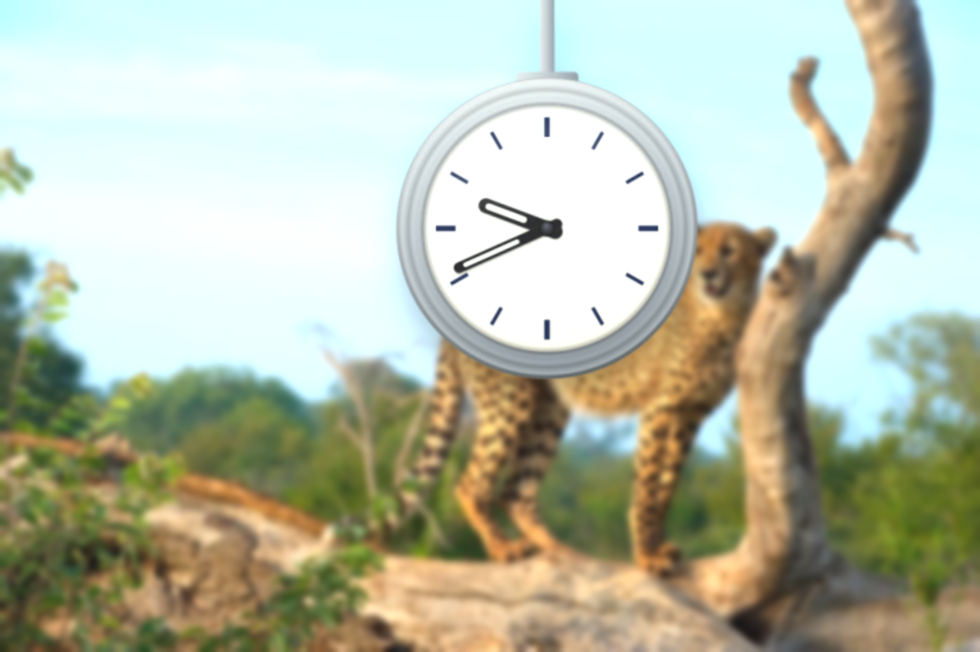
9:41
